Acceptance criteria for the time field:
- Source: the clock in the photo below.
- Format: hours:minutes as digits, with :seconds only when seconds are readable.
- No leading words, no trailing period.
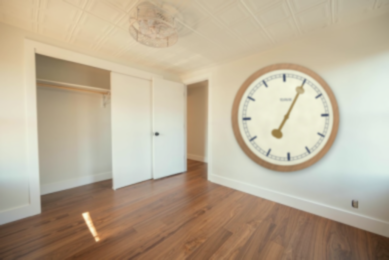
7:05
